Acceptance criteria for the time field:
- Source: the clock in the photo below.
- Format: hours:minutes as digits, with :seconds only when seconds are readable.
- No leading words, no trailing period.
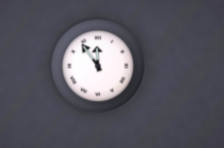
11:54
